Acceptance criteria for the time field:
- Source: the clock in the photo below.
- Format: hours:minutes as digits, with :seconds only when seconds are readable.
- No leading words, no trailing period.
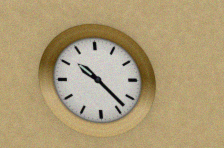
10:23
